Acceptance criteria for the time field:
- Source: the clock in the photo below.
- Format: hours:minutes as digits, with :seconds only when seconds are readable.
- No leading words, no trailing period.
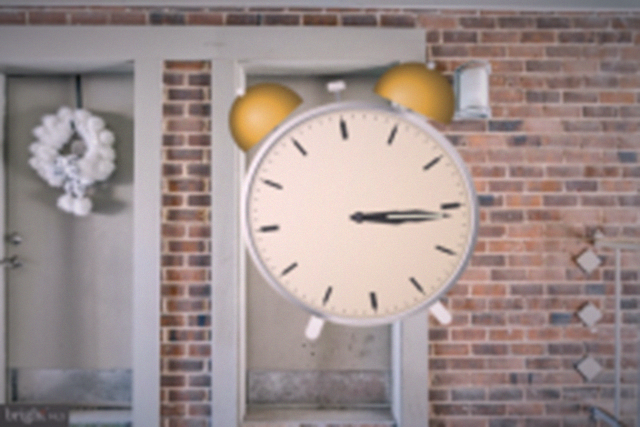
3:16
